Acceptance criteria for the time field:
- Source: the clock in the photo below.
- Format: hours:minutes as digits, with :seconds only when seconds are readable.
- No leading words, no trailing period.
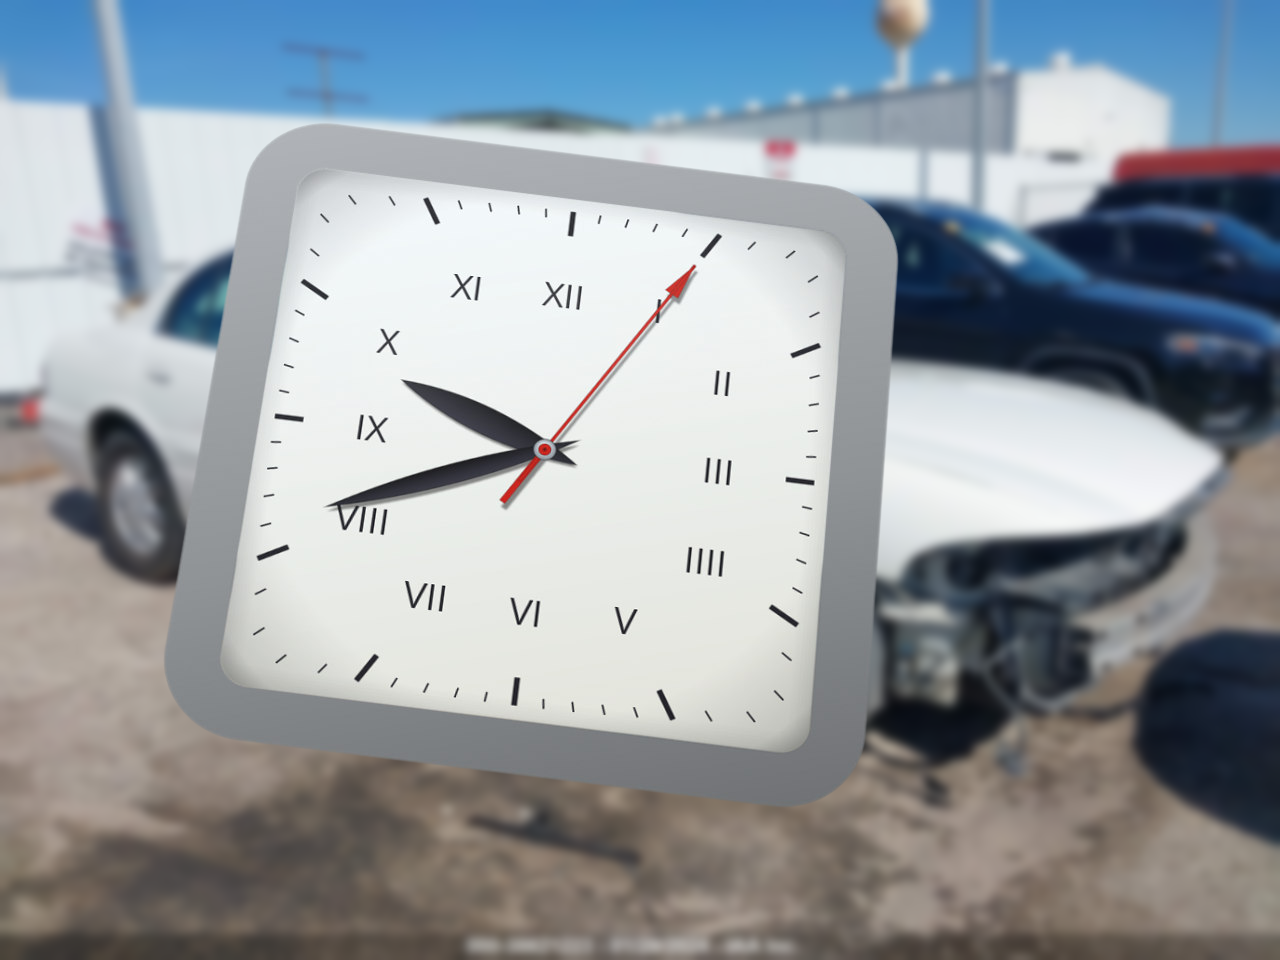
9:41:05
